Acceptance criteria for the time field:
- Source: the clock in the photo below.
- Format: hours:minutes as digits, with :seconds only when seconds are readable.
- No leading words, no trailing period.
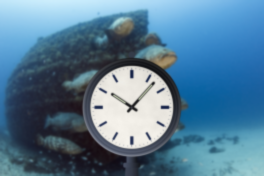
10:07
